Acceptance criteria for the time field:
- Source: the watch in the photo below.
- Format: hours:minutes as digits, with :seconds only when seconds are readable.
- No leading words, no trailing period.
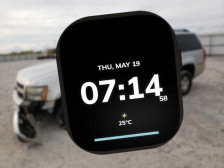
7:14:58
